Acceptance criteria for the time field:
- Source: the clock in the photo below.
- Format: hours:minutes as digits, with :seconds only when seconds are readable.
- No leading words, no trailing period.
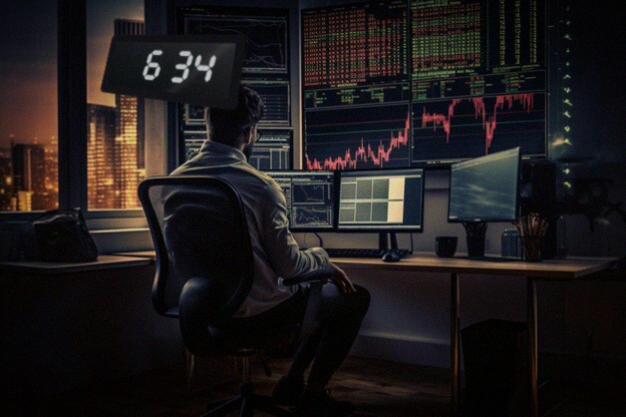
6:34
